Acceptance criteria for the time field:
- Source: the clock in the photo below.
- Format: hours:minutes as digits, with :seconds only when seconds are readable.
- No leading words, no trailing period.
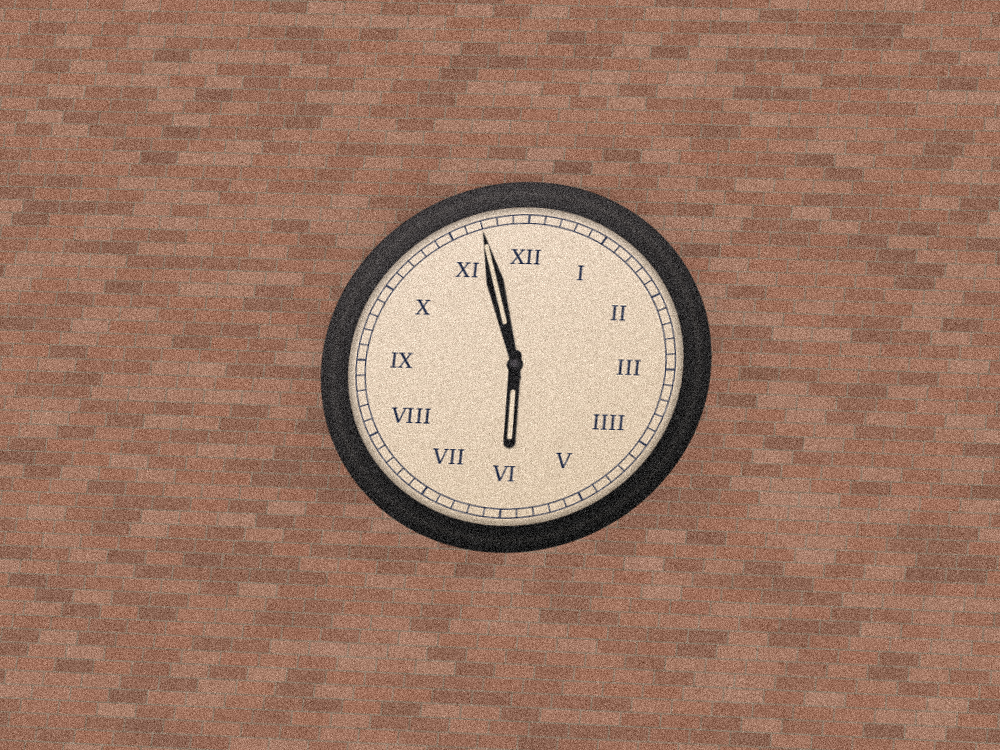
5:57
